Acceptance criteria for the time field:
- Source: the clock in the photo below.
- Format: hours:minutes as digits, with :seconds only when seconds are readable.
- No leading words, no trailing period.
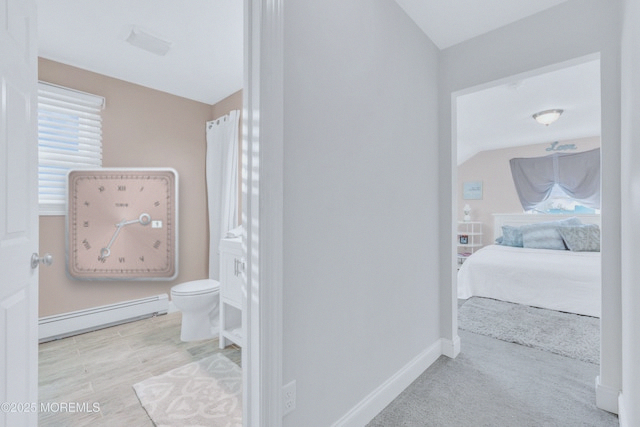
2:35
